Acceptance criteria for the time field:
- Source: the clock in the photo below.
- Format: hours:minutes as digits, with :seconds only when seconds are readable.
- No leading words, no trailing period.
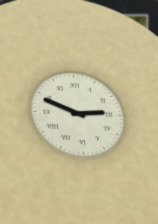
2:49
